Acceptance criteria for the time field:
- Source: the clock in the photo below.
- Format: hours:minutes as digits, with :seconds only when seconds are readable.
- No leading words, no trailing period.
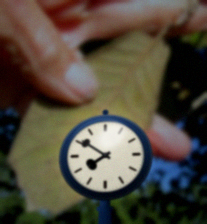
7:51
